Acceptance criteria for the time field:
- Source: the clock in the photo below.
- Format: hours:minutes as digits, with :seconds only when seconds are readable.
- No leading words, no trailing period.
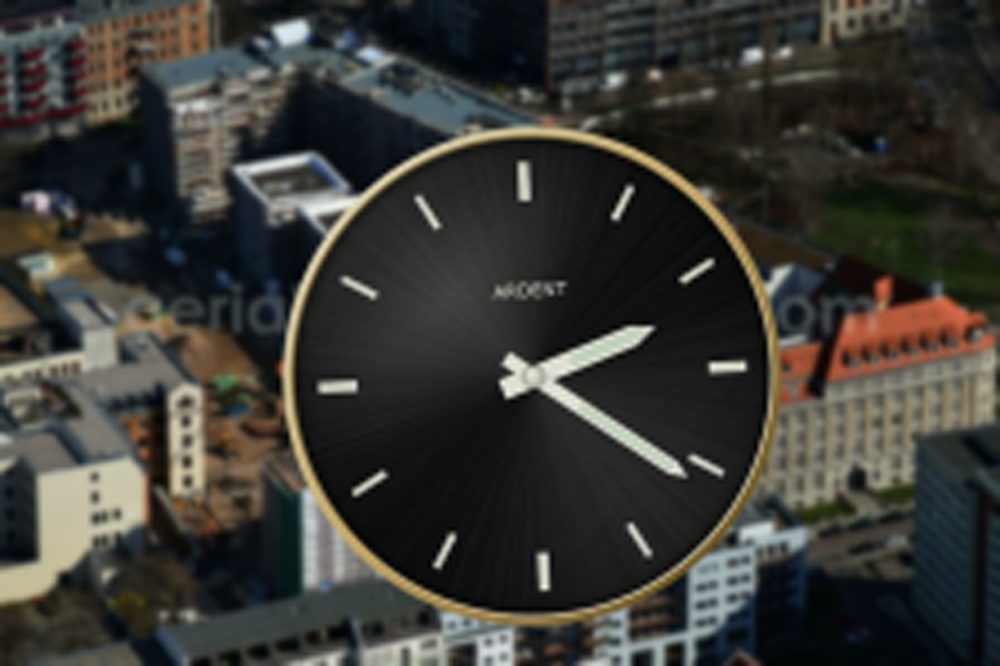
2:21
